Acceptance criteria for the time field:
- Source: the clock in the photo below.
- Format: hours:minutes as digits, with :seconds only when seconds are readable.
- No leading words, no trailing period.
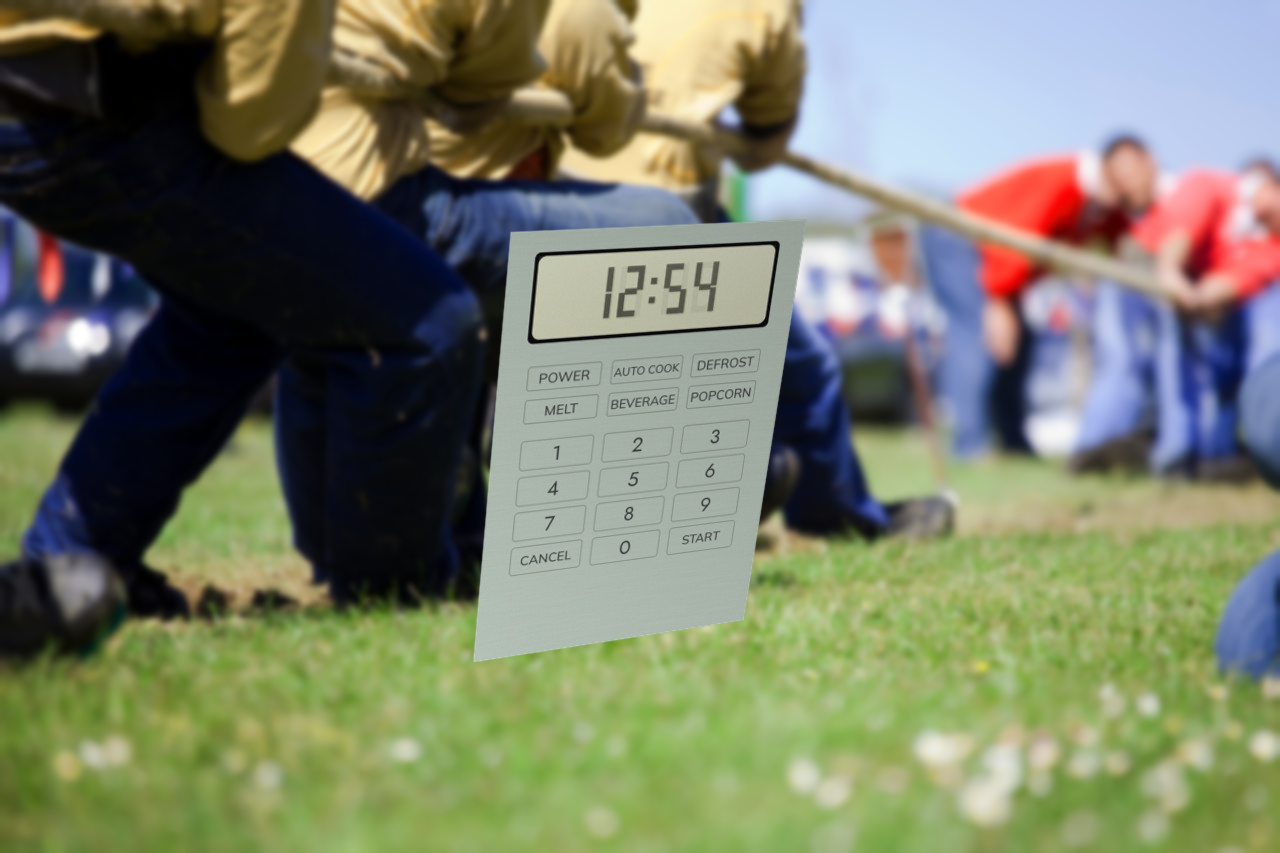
12:54
